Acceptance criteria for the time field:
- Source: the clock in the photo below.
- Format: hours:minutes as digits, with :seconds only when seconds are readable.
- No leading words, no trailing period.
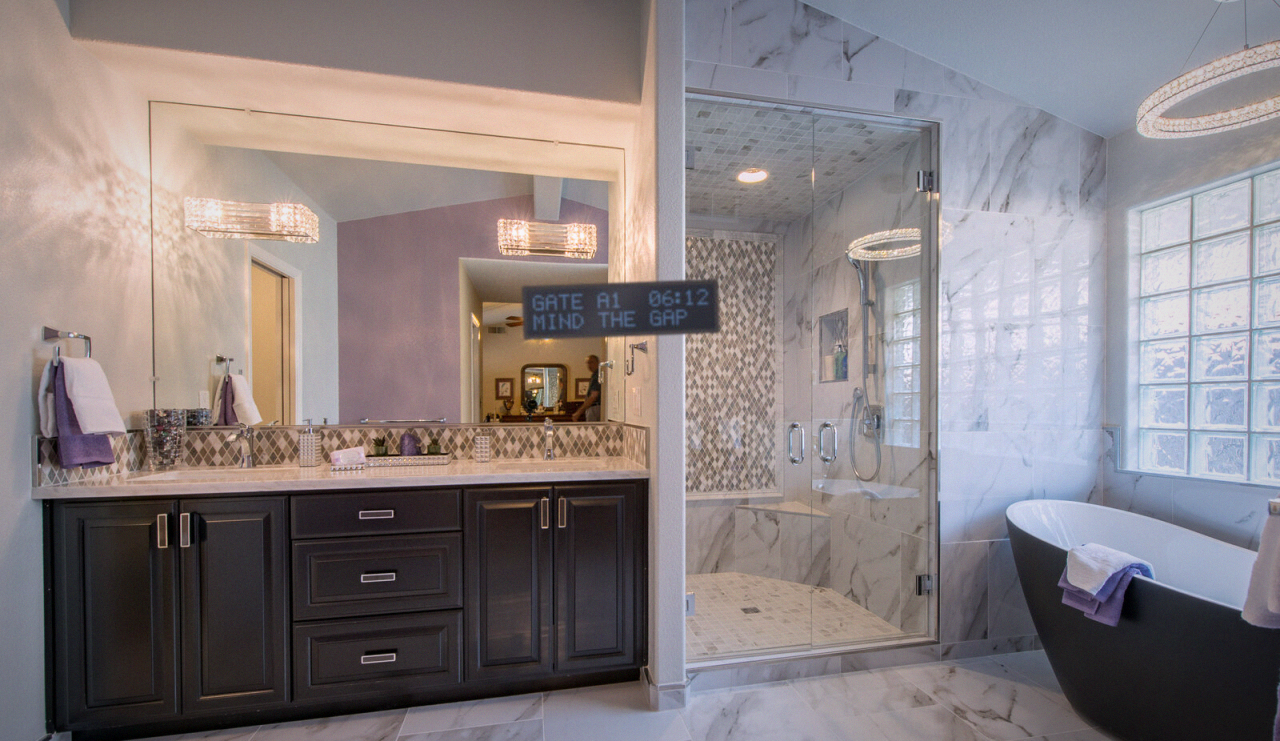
6:12
